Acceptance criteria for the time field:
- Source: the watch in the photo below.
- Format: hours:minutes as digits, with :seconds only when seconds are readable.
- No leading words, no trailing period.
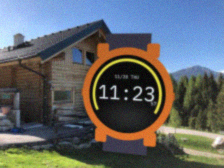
11:23
